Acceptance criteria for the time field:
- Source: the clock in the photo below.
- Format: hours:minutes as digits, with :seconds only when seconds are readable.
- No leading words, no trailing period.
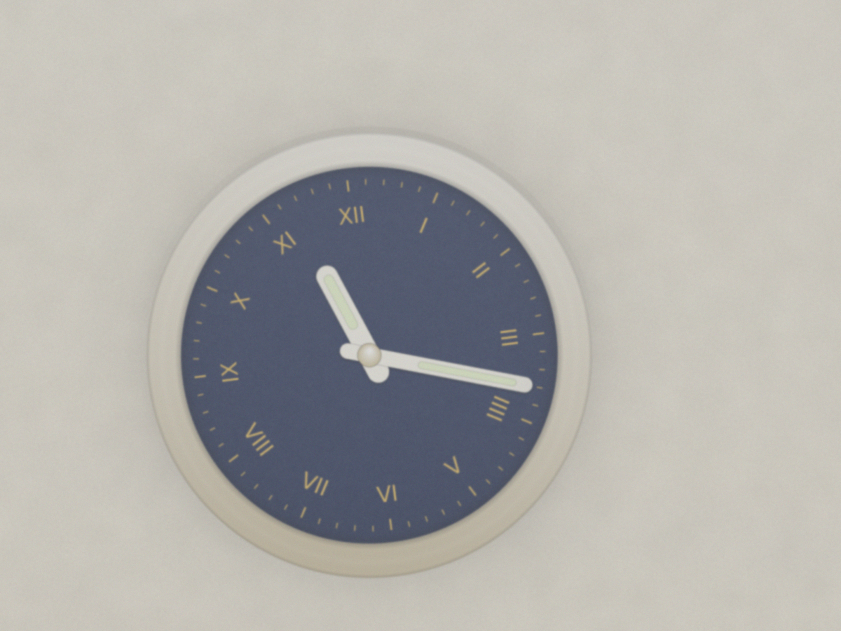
11:18
